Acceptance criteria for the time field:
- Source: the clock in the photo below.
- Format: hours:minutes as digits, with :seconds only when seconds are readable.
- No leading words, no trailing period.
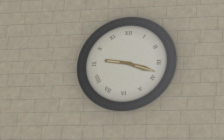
9:18
